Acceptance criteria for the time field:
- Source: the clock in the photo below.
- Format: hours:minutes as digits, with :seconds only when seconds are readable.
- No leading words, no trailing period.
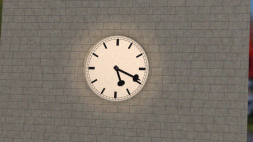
5:19
